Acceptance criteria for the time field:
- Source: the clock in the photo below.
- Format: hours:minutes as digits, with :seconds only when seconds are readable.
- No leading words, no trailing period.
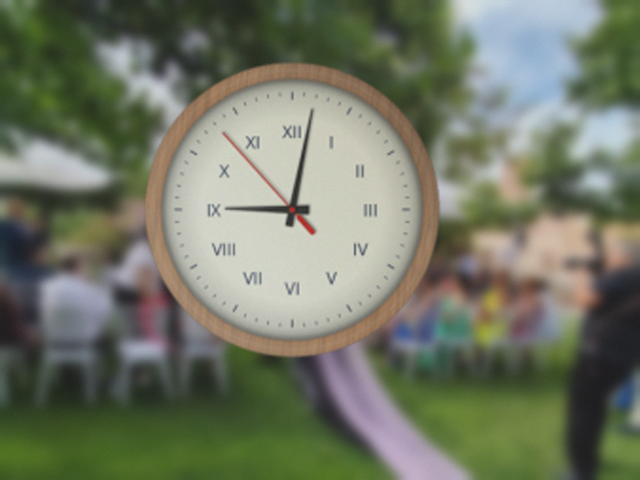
9:01:53
